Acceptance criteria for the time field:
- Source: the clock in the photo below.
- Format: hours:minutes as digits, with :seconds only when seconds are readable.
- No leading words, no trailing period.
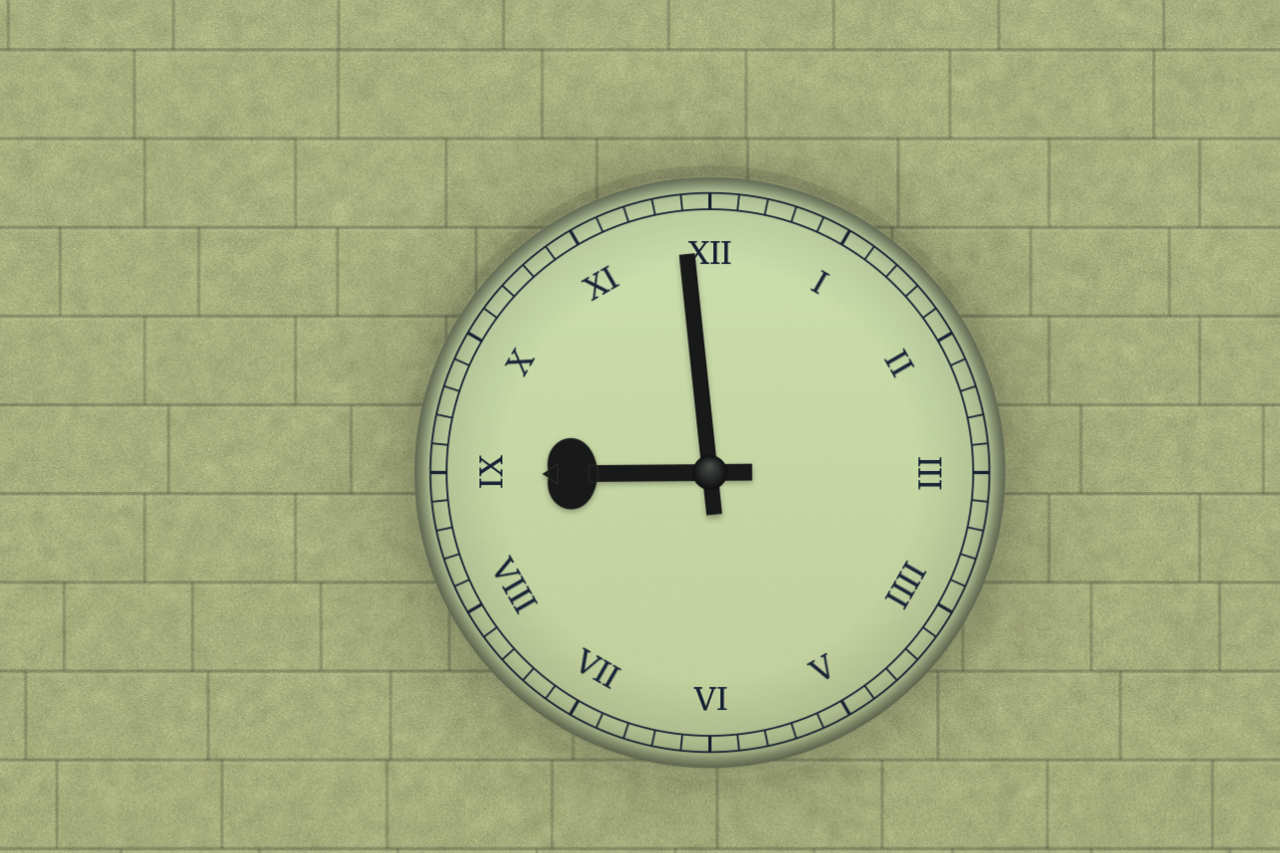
8:59
